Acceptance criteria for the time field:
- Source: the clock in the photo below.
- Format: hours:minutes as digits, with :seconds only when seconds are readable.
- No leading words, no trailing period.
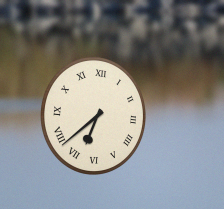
6:38
